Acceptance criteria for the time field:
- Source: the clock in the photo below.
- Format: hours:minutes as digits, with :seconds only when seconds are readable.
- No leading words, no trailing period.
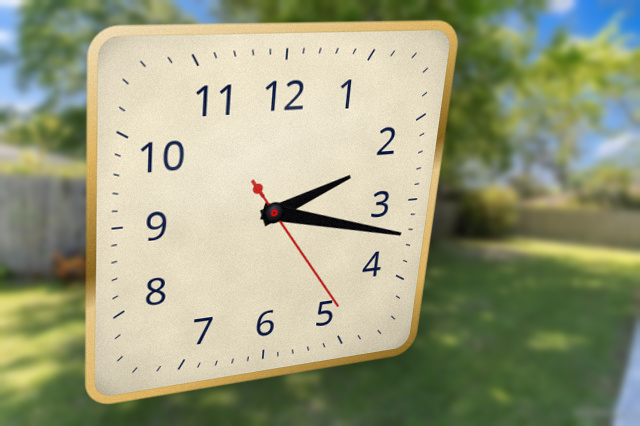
2:17:24
